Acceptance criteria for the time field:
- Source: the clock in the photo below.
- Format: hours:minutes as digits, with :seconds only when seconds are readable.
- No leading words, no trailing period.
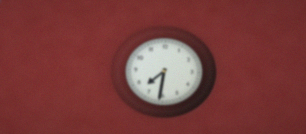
7:31
